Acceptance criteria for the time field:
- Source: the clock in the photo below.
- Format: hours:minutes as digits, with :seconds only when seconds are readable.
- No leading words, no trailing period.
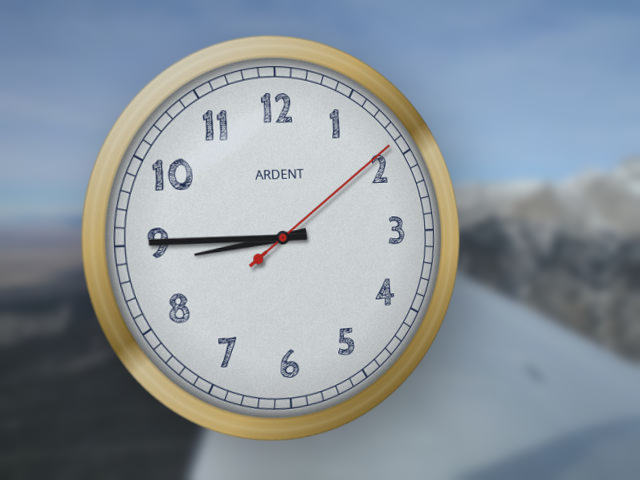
8:45:09
